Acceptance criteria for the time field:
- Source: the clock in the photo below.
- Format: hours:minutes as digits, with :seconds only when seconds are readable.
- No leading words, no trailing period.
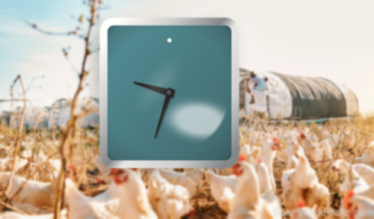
9:33
